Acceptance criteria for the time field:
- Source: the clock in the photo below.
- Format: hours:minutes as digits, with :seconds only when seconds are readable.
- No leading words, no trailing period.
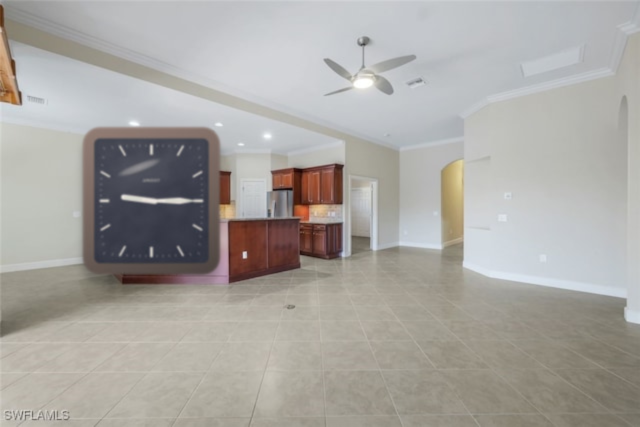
9:15
